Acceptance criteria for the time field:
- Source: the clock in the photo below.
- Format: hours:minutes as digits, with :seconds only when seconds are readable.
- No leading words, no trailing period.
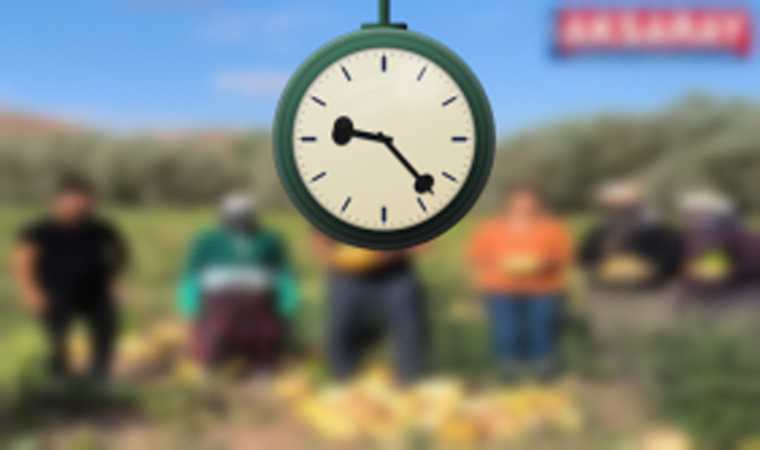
9:23
